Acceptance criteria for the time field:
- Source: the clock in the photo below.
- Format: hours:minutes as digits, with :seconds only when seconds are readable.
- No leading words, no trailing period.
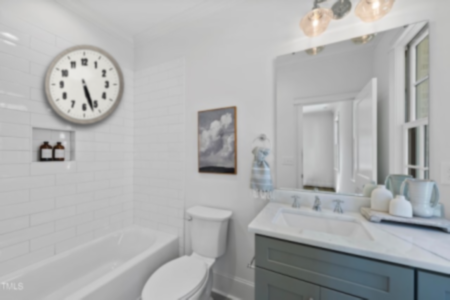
5:27
